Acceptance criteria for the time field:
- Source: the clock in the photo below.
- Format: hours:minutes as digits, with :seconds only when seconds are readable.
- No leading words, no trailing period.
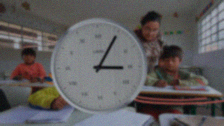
3:05
